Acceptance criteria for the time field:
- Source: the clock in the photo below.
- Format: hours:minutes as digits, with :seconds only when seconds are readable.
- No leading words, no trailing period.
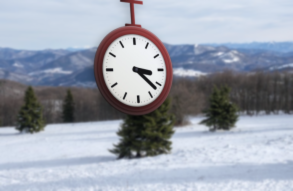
3:22
